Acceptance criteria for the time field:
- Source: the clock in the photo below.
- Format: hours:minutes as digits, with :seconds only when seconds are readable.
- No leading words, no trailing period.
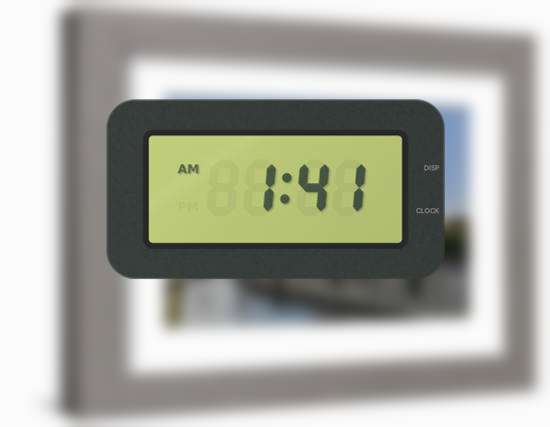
1:41
